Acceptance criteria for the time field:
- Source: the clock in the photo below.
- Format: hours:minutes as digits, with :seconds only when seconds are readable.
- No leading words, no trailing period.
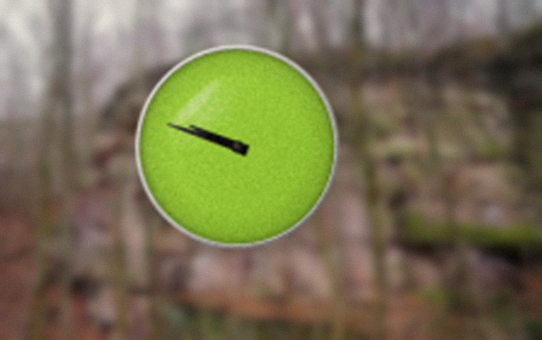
9:48
